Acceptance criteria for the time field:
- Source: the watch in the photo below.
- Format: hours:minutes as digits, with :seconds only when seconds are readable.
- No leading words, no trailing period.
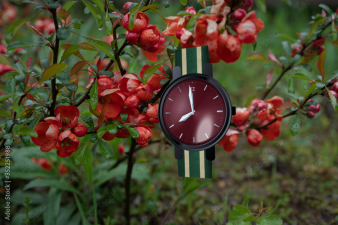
7:59
